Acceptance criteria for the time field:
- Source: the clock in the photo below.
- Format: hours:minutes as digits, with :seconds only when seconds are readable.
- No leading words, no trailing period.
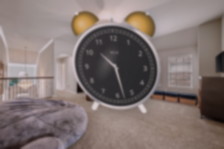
10:28
